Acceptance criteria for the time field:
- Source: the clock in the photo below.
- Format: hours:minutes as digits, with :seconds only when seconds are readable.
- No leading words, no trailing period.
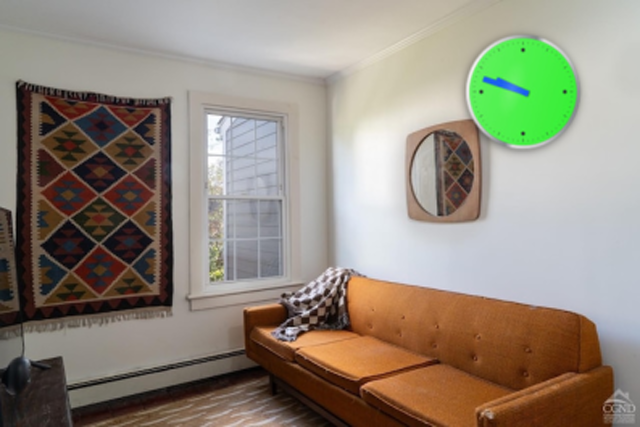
9:48
